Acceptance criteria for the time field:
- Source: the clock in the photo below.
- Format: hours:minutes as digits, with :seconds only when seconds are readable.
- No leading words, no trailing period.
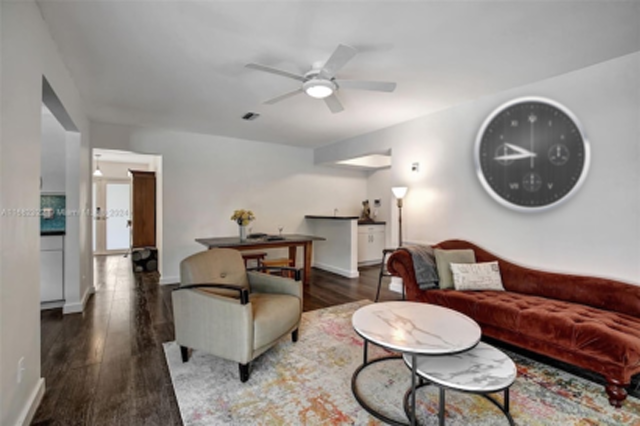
9:44
